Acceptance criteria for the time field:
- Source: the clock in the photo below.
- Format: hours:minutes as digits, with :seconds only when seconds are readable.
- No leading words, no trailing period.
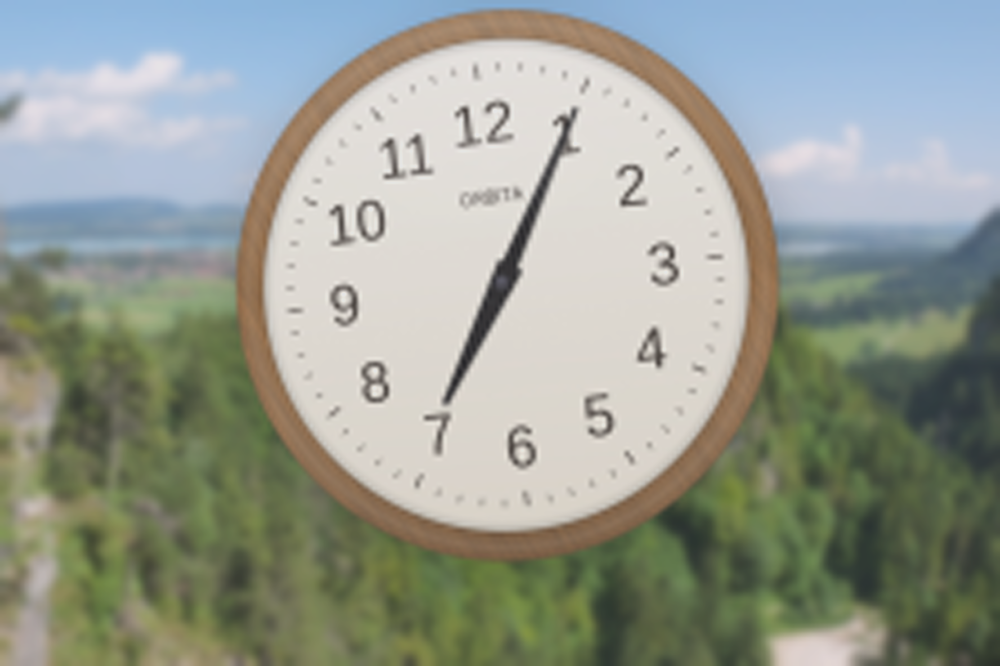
7:05
